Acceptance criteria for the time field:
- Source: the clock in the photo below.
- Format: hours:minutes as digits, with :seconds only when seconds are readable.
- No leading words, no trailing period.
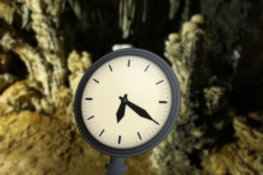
6:20
